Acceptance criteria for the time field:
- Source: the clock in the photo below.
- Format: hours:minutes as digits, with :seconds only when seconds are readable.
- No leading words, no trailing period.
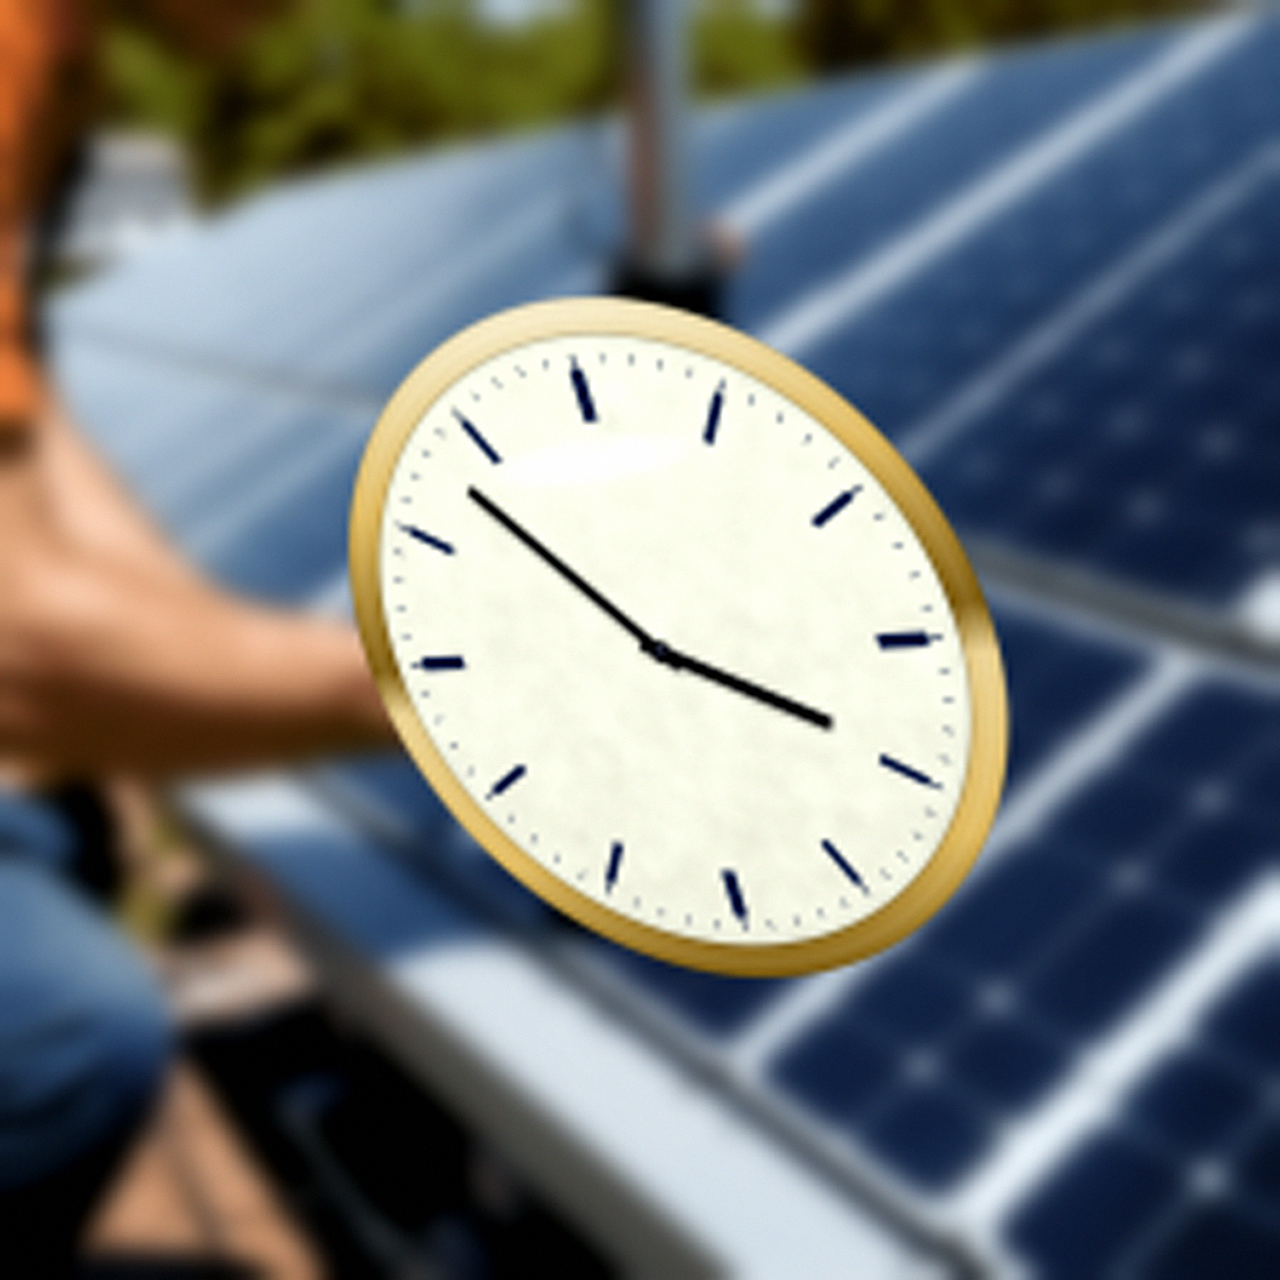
3:53
